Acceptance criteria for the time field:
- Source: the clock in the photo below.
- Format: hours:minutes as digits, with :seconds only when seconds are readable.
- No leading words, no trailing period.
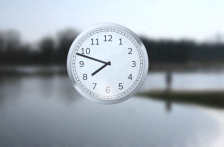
7:48
